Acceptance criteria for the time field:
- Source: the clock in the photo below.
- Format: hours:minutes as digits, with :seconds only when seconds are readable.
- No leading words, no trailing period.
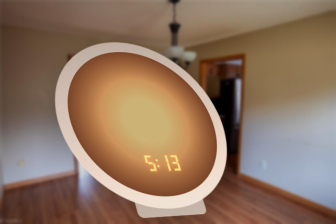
5:13
